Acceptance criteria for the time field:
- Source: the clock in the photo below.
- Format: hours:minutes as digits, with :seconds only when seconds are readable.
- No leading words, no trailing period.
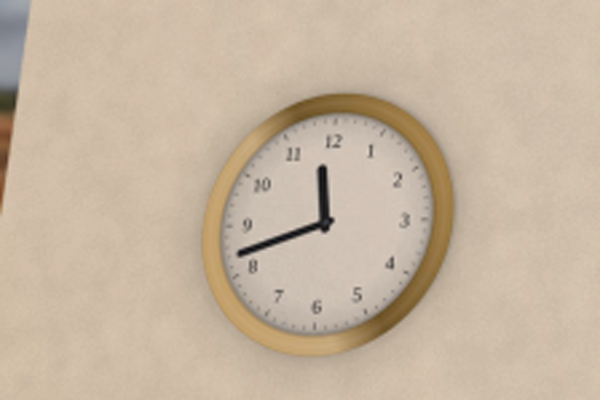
11:42
